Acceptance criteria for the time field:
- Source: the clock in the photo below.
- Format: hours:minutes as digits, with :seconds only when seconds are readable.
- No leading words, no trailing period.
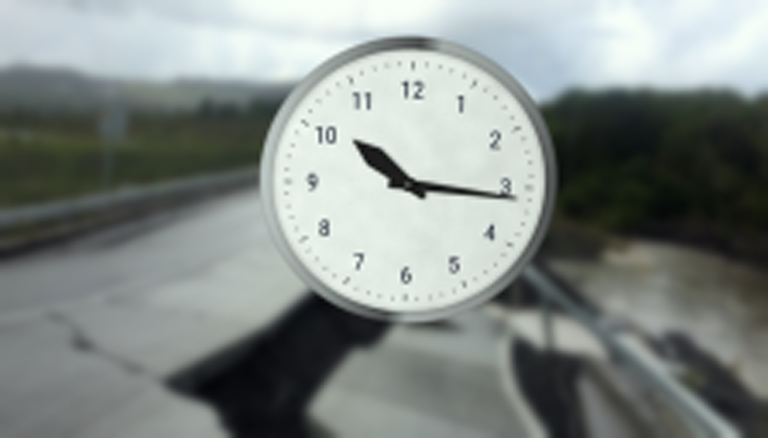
10:16
